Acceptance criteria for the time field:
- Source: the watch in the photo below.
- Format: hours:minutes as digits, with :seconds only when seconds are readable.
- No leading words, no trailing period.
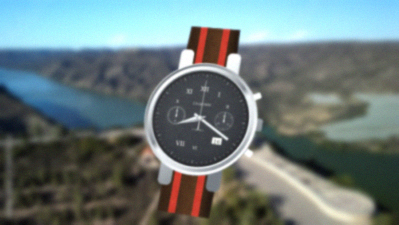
8:20
